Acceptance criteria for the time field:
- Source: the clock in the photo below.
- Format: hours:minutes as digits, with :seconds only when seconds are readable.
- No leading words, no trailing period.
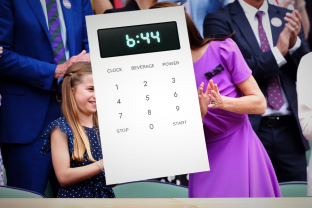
6:44
